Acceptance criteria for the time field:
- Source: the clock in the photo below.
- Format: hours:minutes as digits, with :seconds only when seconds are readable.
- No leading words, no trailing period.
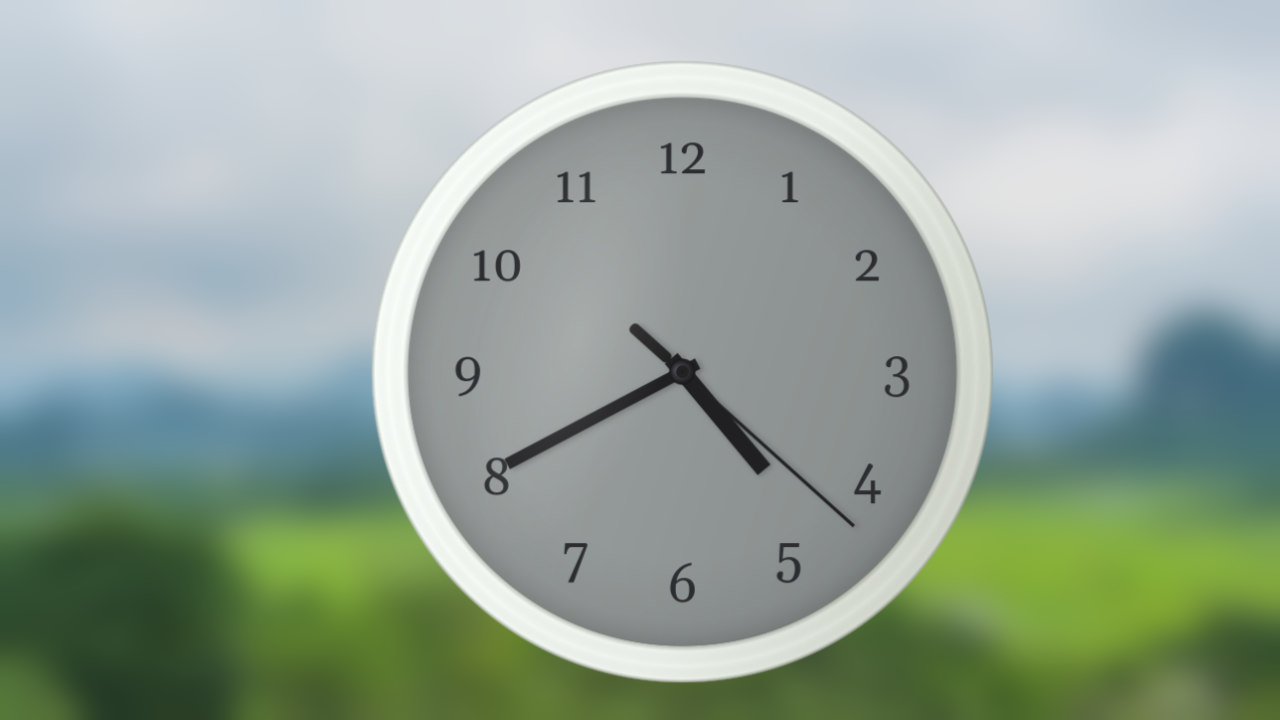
4:40:22
